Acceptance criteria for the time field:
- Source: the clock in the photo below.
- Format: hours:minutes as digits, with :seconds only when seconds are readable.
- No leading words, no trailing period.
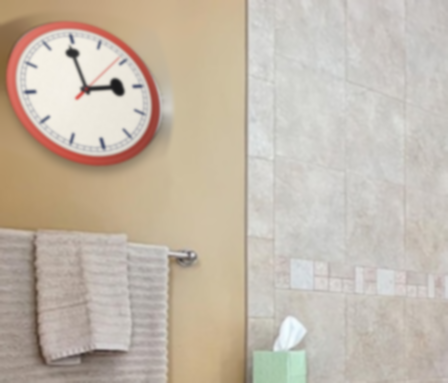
2:59:09
